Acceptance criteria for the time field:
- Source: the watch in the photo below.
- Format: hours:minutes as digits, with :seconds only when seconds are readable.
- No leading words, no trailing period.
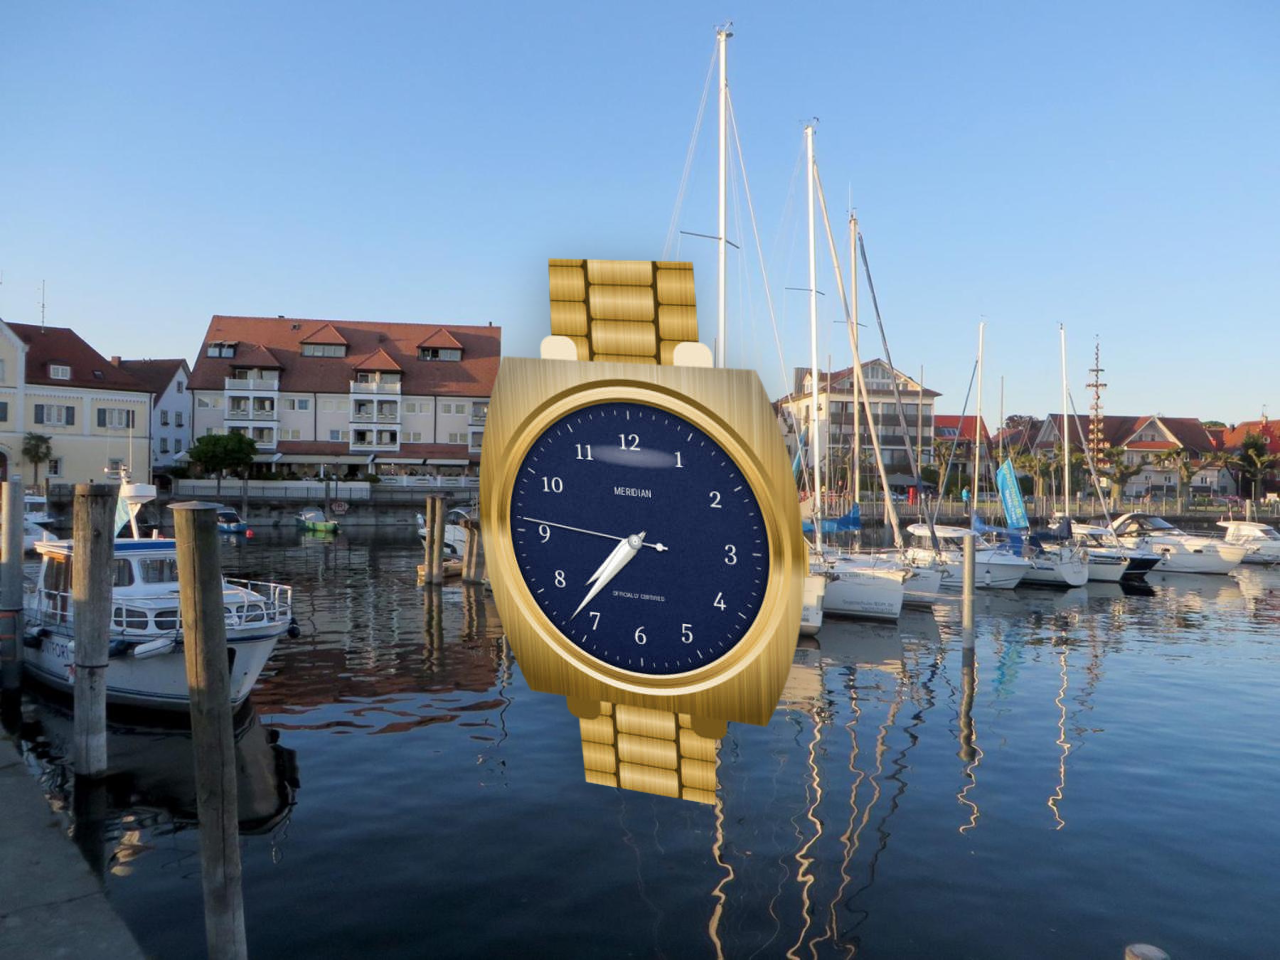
7:36:46
